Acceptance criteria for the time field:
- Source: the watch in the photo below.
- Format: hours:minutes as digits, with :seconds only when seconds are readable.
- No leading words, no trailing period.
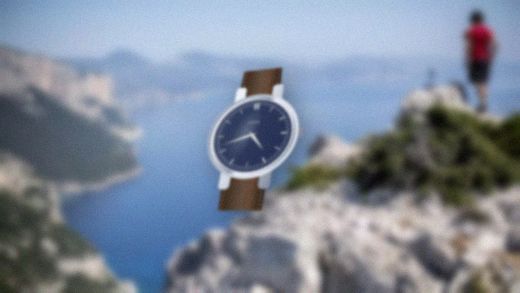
4:42
